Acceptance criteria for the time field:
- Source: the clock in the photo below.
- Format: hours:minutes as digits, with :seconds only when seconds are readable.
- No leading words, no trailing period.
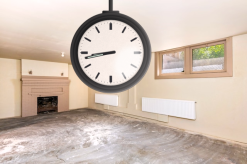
8:43
